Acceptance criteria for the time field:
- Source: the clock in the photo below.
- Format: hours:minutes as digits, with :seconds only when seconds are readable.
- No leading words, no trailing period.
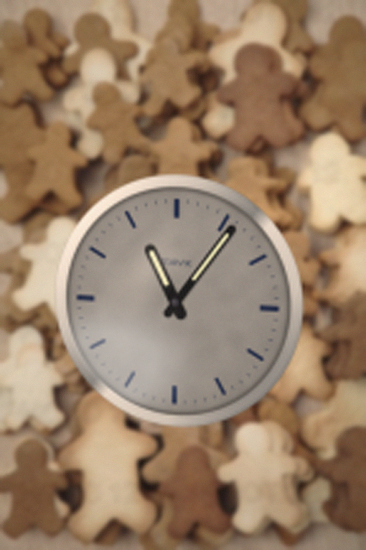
11:06
